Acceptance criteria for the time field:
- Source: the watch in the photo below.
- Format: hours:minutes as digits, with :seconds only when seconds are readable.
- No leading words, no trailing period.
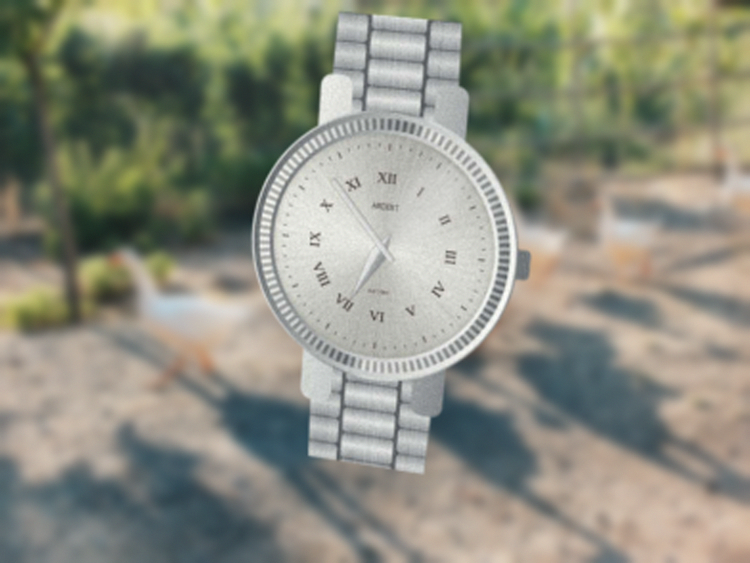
6:53
